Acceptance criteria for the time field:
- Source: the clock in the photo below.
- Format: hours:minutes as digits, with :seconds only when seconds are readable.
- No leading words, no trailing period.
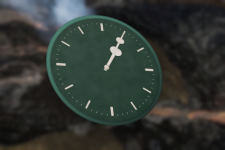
1:05
